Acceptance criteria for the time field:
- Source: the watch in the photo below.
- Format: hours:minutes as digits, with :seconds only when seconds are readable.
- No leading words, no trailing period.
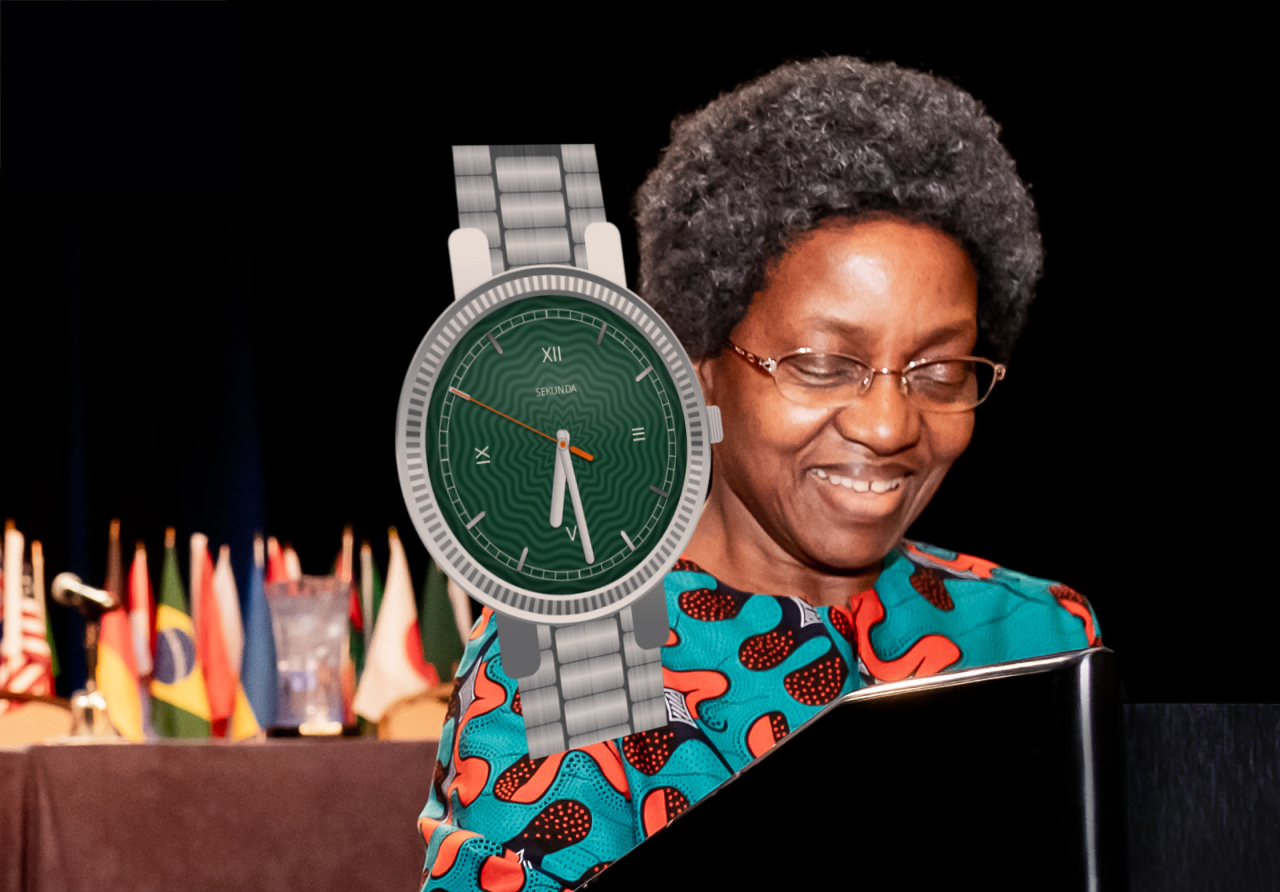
6:28:50
